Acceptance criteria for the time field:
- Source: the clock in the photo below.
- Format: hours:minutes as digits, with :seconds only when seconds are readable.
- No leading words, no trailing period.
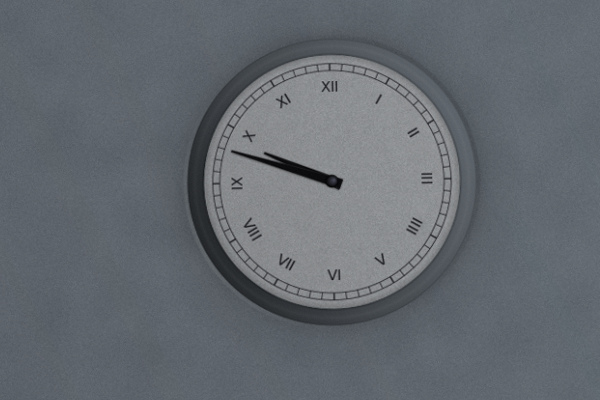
9:48
